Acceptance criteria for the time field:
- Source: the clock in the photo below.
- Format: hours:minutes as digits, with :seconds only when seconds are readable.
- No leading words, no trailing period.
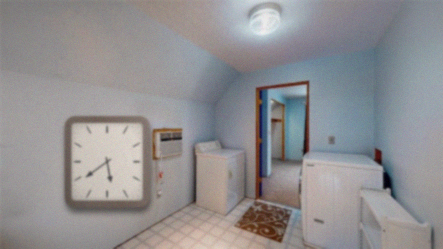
5:39
